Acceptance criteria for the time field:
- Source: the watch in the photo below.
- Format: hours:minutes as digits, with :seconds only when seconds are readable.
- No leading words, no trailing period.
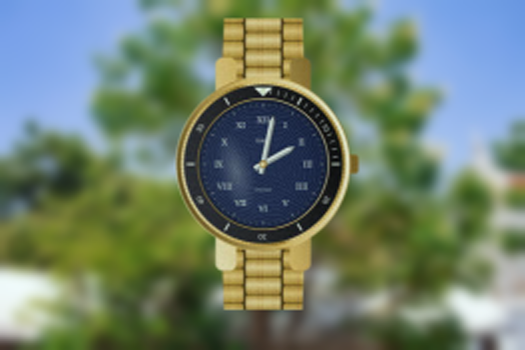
2:02
